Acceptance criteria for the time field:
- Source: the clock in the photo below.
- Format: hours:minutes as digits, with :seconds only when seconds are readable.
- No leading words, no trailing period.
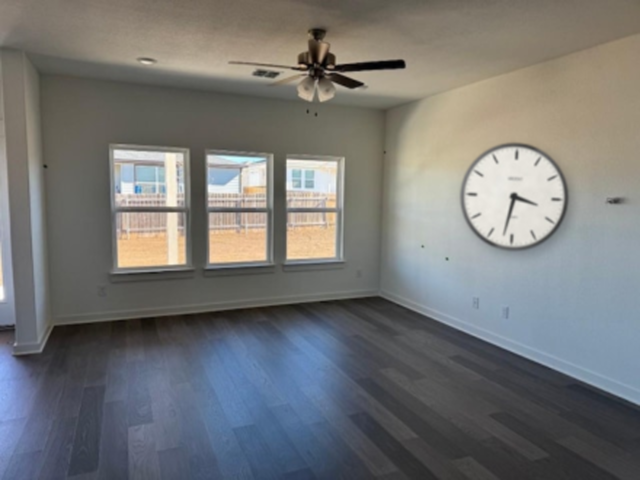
3:32
